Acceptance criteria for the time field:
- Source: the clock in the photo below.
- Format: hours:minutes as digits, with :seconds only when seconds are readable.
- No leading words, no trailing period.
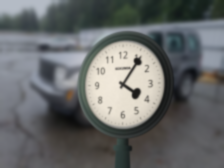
4:06
